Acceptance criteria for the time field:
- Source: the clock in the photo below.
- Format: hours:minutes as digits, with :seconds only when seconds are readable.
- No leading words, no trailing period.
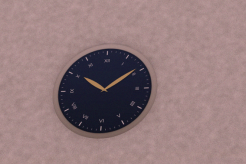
10:09
